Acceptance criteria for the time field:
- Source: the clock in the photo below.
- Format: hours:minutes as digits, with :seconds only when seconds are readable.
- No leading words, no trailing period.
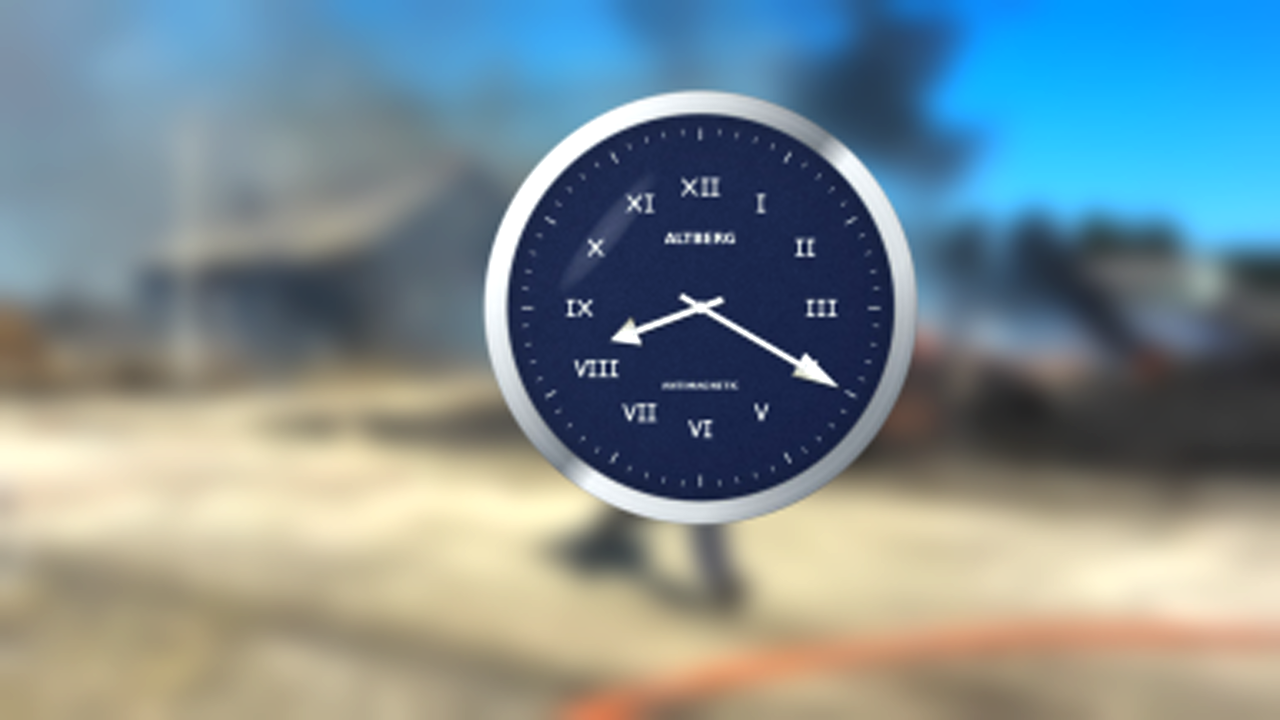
8:20
